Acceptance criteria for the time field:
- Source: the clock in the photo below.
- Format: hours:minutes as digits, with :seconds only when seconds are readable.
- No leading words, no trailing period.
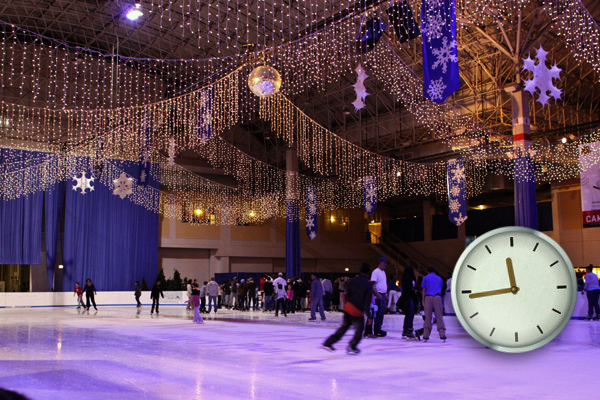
11:44
